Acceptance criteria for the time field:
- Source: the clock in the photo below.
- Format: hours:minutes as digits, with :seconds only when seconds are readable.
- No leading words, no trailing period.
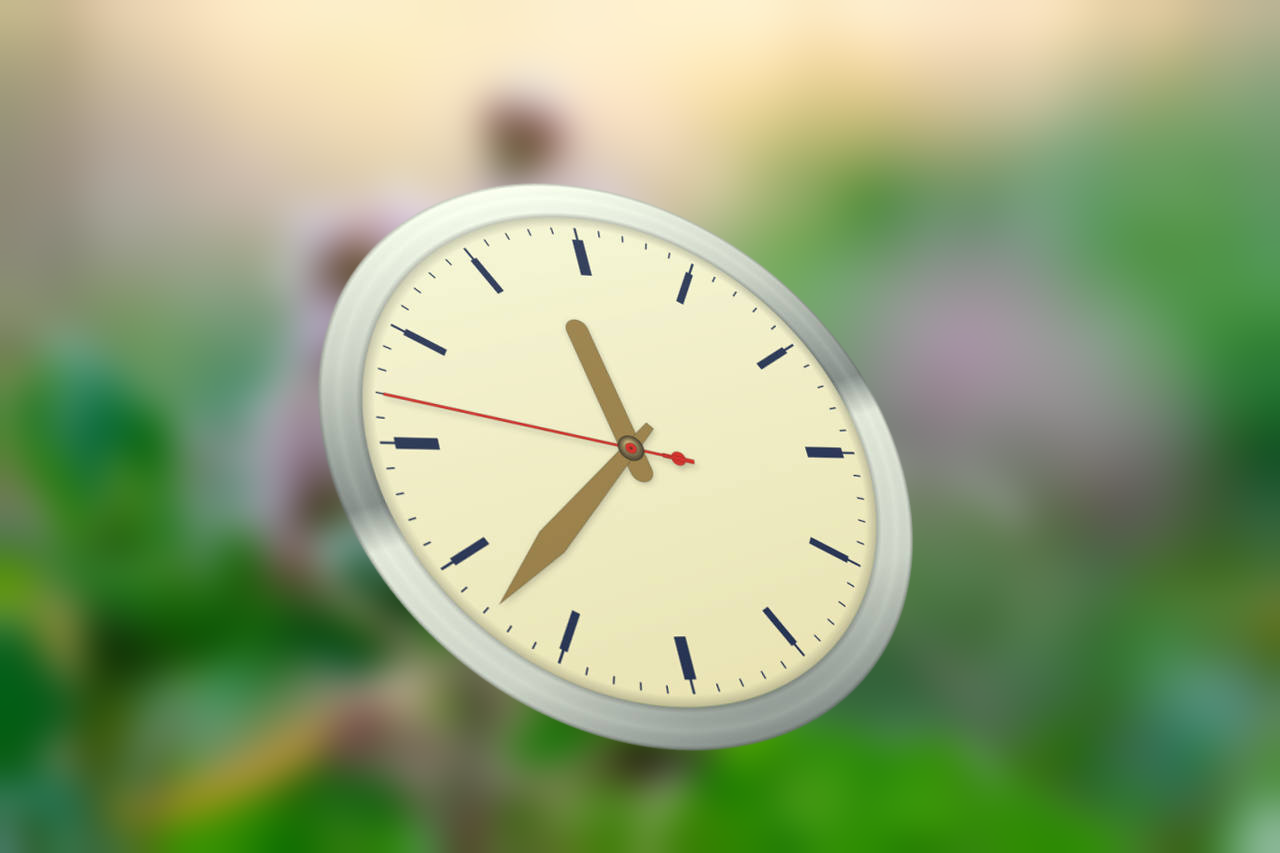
11:37:47
